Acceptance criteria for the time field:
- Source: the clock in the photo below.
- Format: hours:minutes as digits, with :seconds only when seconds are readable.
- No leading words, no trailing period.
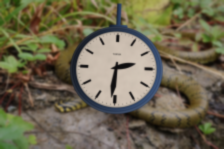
2:31
